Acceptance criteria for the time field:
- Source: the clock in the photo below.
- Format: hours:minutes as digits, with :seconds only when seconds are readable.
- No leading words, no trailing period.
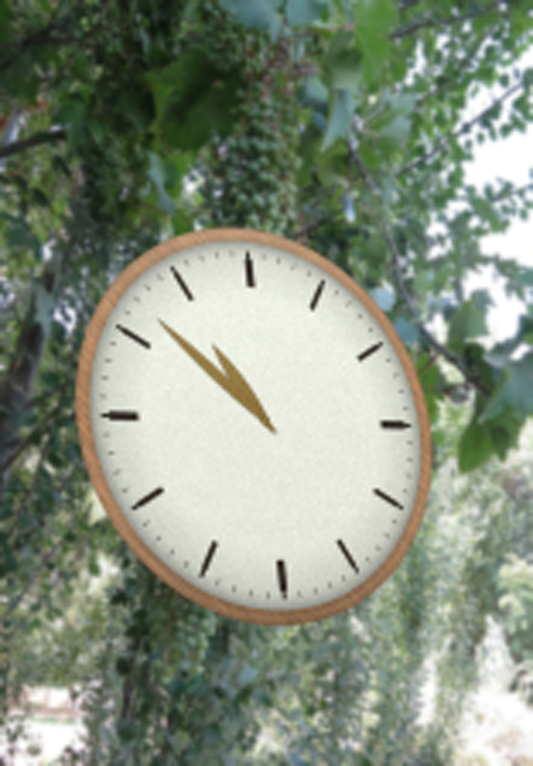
10:52
